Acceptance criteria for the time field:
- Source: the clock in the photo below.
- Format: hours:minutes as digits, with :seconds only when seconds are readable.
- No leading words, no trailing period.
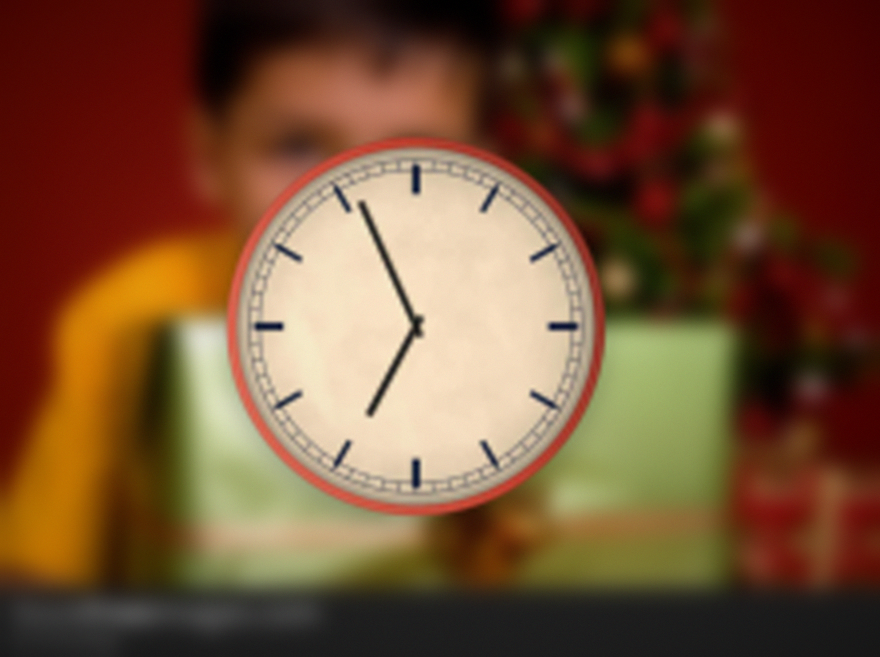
6:56
